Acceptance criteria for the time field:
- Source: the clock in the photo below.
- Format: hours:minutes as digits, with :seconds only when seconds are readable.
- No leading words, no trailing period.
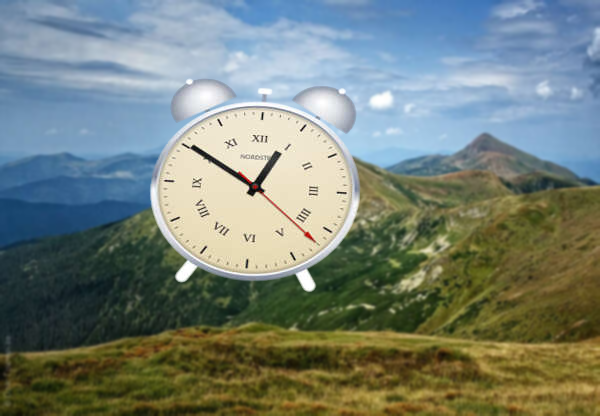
12:50:22
